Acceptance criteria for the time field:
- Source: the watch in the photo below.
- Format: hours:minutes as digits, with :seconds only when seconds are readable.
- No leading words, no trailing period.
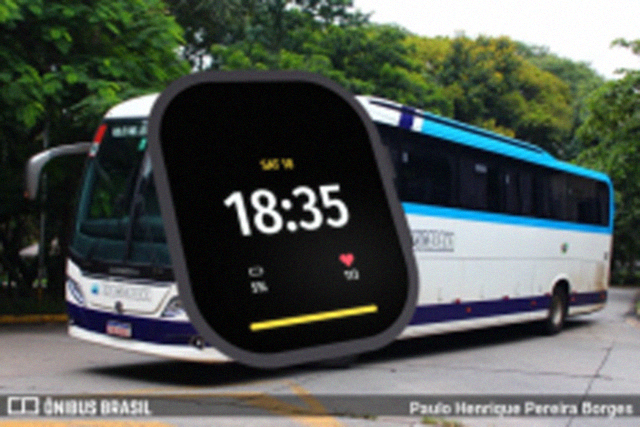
18:35
